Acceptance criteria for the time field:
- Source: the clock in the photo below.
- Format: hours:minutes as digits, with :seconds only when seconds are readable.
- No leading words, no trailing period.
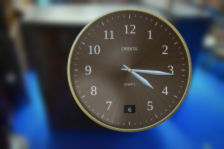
4:16
